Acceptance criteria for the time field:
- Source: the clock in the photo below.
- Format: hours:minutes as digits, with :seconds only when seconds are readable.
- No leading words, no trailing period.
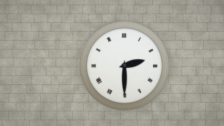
2:30
